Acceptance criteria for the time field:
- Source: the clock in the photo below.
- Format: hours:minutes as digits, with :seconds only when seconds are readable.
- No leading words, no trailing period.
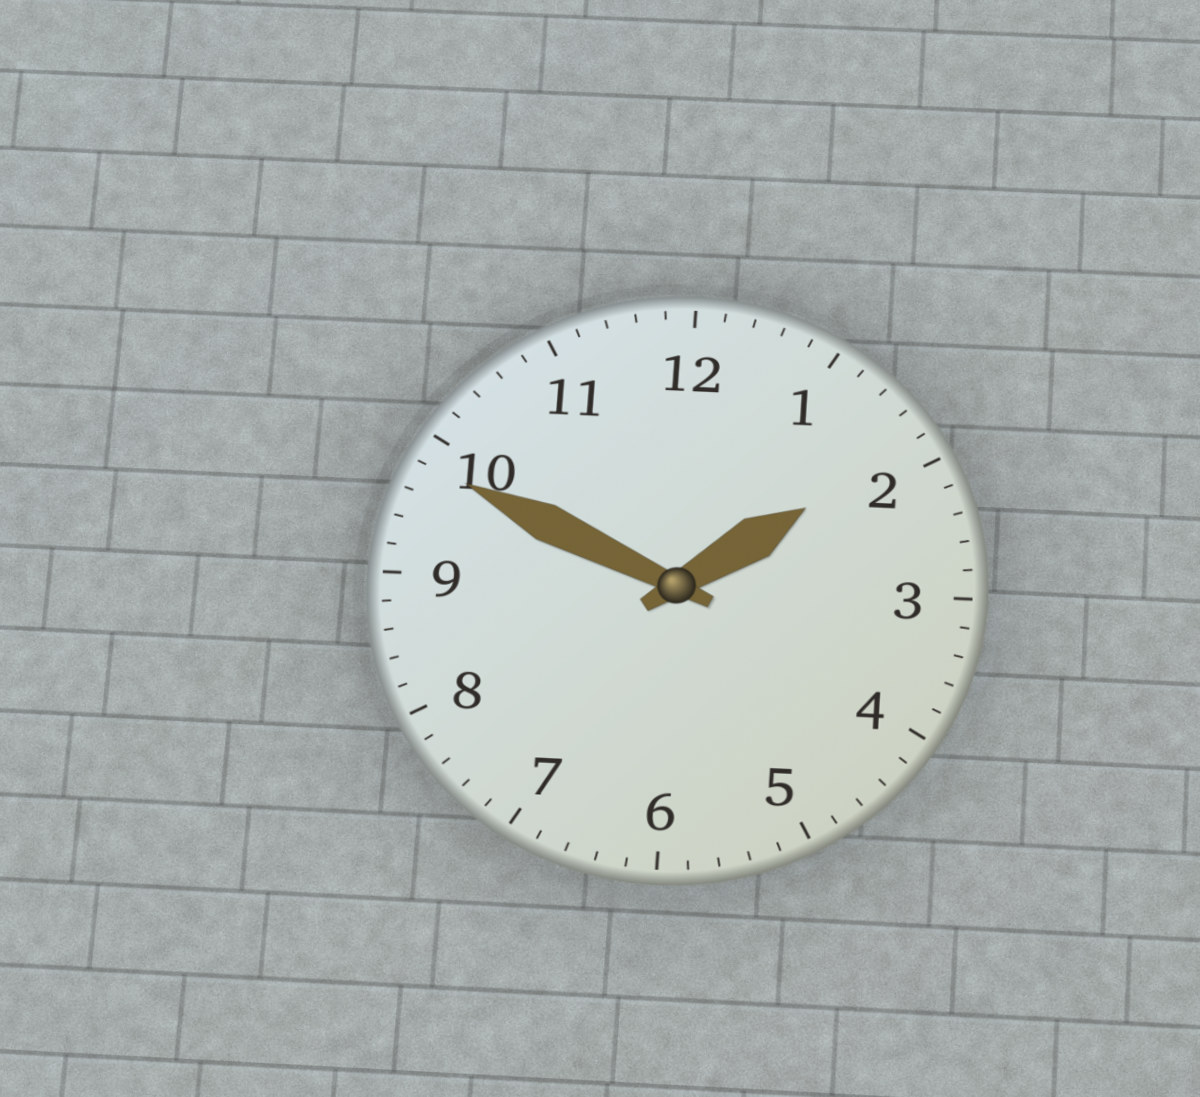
1:49
